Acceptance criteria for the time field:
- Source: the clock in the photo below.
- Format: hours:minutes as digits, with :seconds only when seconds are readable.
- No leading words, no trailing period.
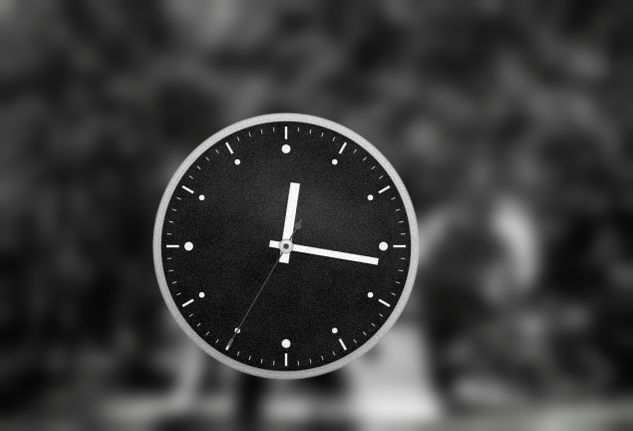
12:16:35
